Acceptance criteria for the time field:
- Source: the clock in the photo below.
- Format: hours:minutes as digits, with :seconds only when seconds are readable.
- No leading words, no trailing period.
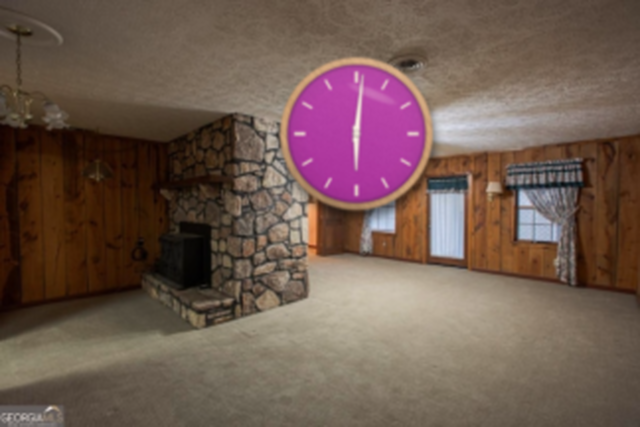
6:01
